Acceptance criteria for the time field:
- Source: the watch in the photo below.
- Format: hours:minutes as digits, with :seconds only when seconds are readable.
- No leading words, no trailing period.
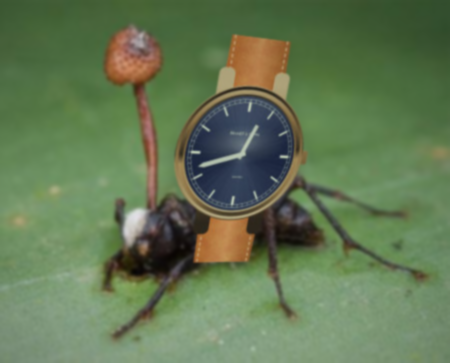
12:42
